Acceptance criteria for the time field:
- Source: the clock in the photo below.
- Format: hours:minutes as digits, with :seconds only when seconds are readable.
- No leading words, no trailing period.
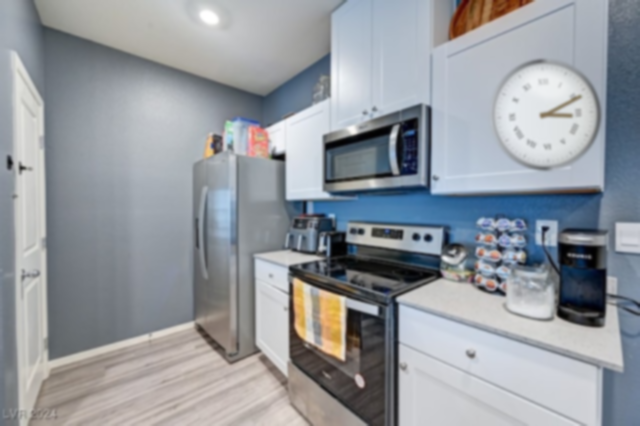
3:11
